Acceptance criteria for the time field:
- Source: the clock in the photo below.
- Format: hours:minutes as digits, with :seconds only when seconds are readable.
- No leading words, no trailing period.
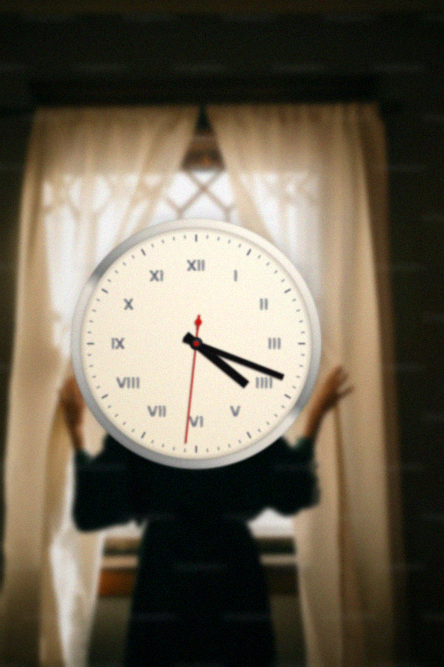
4:18:31
